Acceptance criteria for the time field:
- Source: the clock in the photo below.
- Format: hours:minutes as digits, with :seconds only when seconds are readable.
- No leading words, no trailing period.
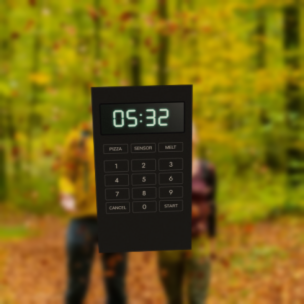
5:32
